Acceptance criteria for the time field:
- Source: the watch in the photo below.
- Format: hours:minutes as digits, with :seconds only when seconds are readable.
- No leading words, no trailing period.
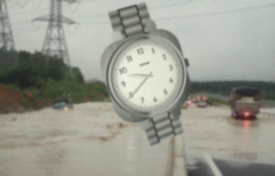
9:40
